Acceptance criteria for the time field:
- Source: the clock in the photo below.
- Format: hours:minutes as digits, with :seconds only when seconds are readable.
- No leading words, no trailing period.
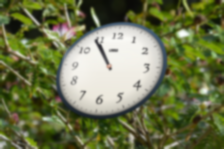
10:54
